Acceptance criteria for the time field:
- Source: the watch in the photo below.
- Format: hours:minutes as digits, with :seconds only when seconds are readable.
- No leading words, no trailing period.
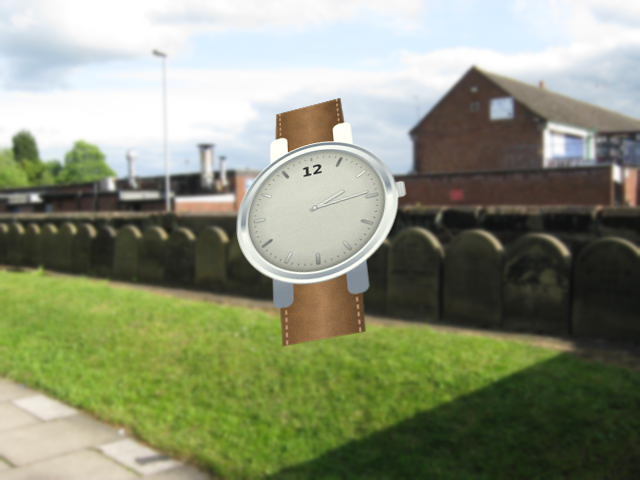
2:14
